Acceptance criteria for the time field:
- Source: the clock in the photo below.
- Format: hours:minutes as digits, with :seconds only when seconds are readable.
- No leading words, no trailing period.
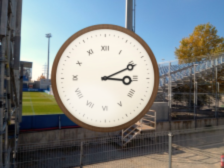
3:11
